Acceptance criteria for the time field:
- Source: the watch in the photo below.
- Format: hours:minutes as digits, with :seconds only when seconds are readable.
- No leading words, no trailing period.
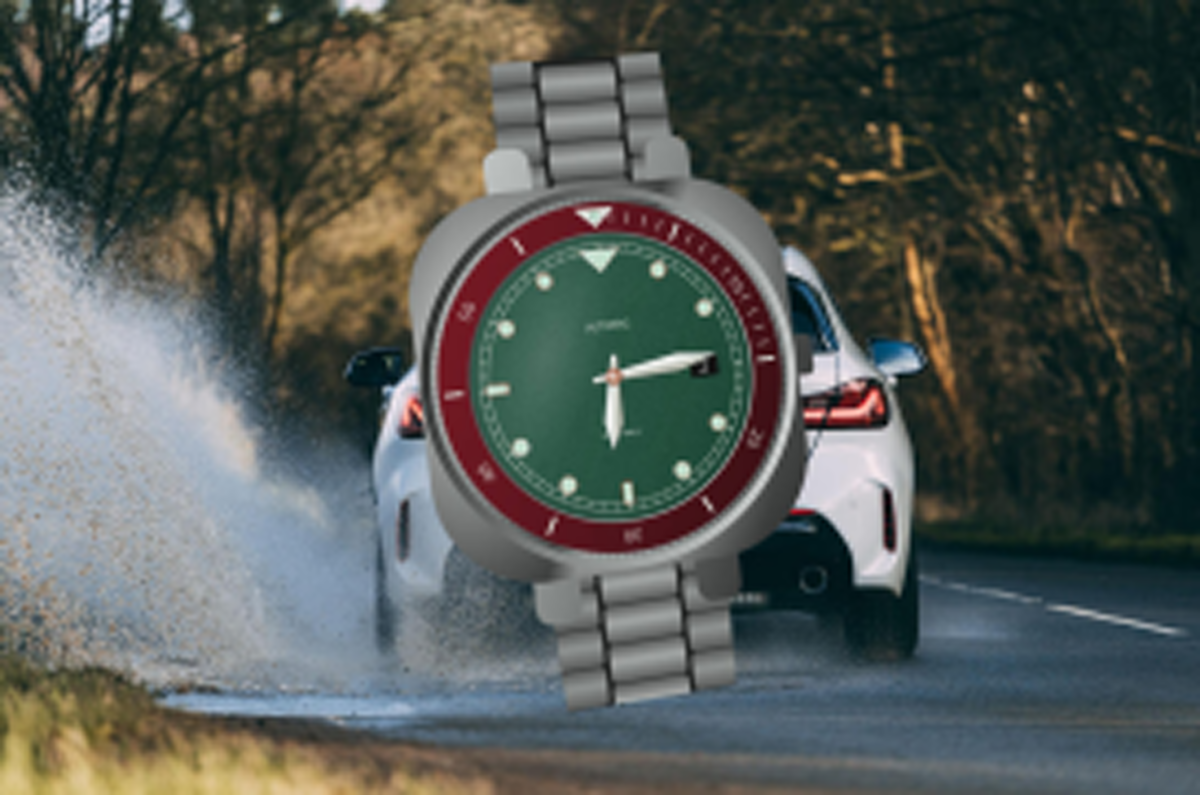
6:14
